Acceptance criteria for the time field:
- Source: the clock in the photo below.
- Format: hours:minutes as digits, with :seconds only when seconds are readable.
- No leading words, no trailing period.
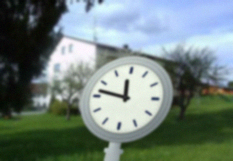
11:47
